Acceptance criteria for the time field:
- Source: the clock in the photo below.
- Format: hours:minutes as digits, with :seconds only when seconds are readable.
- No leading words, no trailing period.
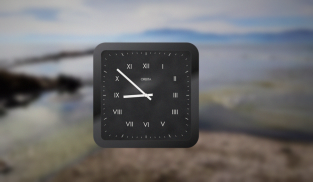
8:52
